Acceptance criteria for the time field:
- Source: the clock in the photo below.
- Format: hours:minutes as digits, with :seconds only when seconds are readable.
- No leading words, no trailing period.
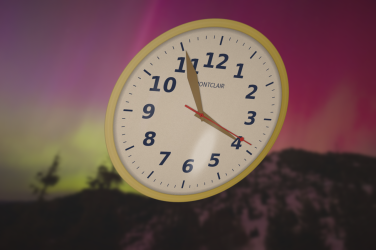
3:55:19
